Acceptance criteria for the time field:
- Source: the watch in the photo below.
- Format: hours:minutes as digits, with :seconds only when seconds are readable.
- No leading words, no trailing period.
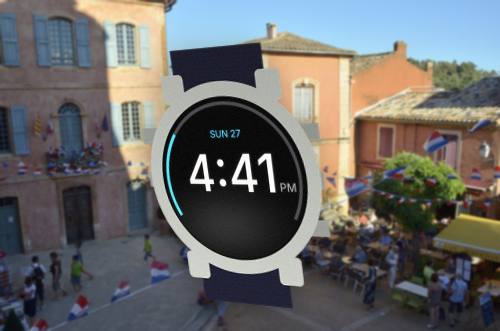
4:41
